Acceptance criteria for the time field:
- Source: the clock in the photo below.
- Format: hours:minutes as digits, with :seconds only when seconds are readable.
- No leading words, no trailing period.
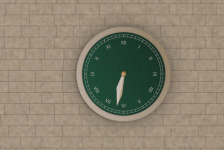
6:32
